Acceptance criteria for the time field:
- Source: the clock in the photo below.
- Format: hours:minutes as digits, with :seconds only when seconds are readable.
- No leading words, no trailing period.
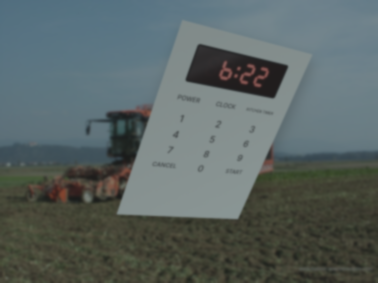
6:22
